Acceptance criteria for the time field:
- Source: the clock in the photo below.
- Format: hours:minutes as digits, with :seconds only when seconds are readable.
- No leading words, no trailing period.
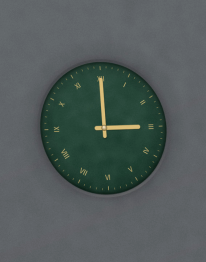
3:00
